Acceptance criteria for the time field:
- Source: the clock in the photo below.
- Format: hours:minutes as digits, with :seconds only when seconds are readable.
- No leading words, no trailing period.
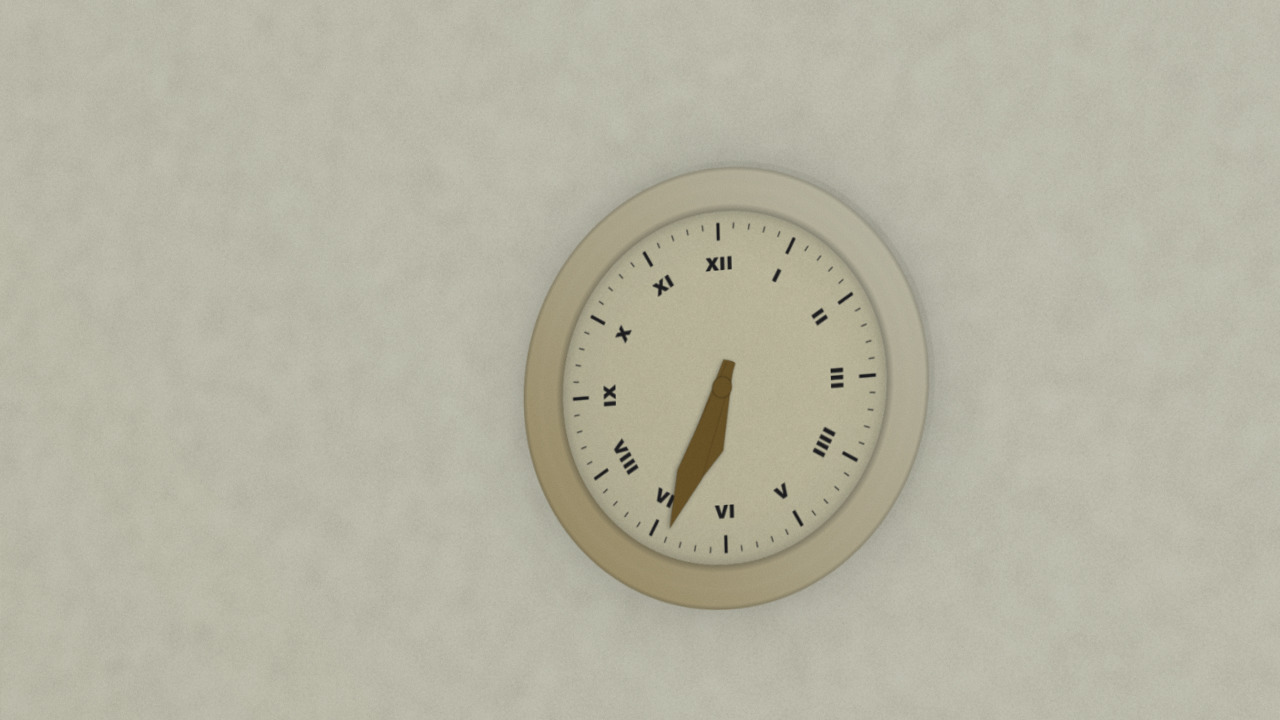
6:34
